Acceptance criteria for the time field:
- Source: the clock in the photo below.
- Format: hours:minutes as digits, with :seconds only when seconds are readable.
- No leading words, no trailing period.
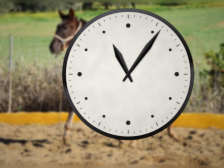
11:06
